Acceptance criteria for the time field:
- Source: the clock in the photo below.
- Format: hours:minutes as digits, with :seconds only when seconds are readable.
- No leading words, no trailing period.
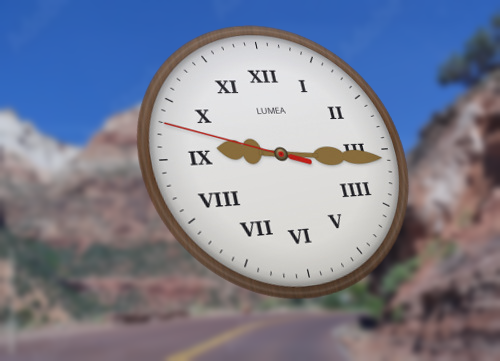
9:15:48
